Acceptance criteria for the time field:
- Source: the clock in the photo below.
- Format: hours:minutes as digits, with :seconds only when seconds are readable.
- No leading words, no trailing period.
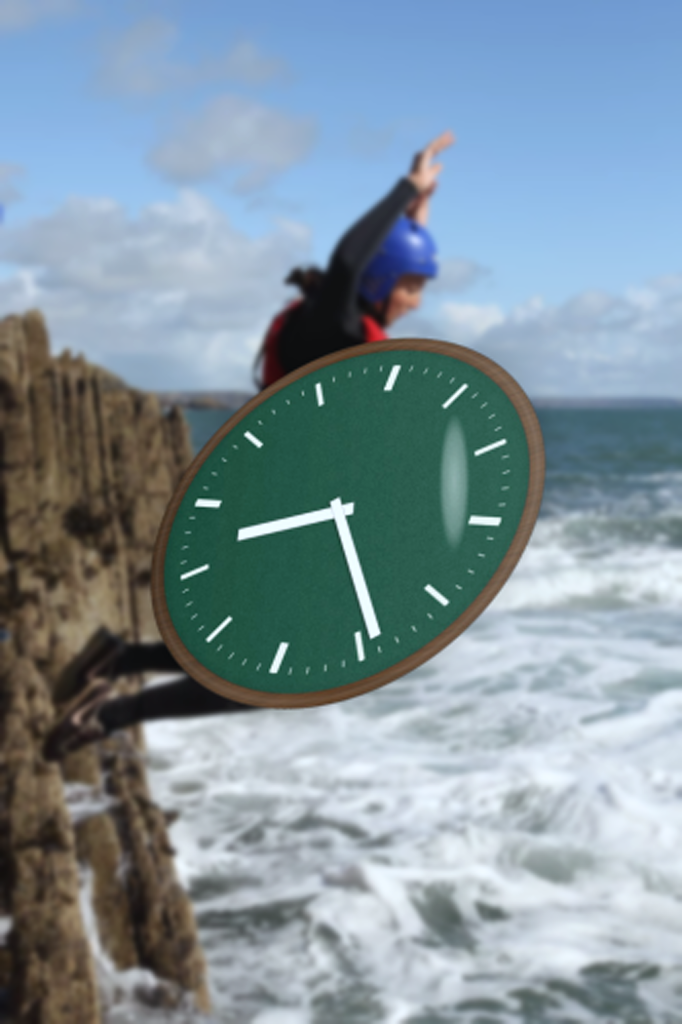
8:24
